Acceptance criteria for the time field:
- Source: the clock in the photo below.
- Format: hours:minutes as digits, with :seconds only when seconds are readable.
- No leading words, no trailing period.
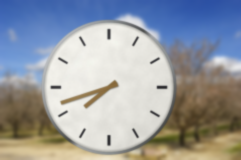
7:42
